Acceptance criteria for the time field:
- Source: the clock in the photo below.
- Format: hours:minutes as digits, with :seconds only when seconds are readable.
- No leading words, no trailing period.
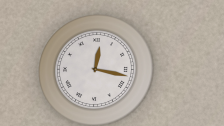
12:17
